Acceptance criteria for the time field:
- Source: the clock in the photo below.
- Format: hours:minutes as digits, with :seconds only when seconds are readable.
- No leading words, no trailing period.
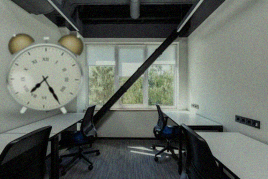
7:25
